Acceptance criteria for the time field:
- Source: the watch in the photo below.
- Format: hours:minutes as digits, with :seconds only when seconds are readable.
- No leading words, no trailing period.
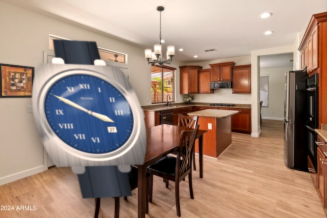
3:50
